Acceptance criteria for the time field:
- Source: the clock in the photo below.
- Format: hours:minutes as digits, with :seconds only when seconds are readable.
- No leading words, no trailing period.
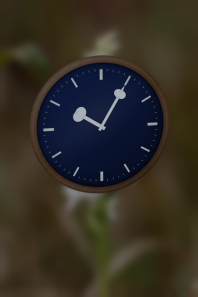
10:05
